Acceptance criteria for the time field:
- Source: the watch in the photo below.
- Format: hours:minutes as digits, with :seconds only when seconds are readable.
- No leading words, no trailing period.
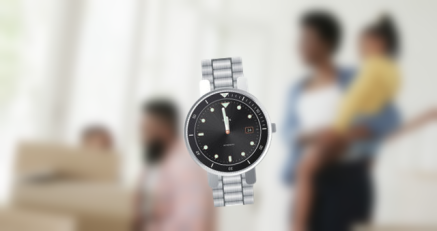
11:59
